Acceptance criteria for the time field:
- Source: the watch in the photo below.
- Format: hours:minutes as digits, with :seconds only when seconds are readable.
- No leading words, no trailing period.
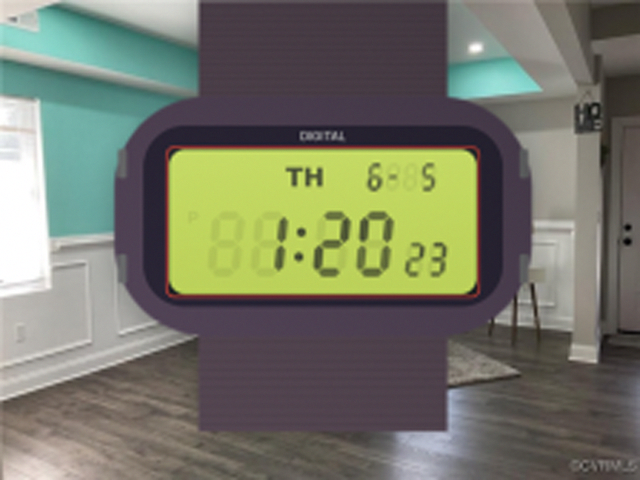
1:20:23
